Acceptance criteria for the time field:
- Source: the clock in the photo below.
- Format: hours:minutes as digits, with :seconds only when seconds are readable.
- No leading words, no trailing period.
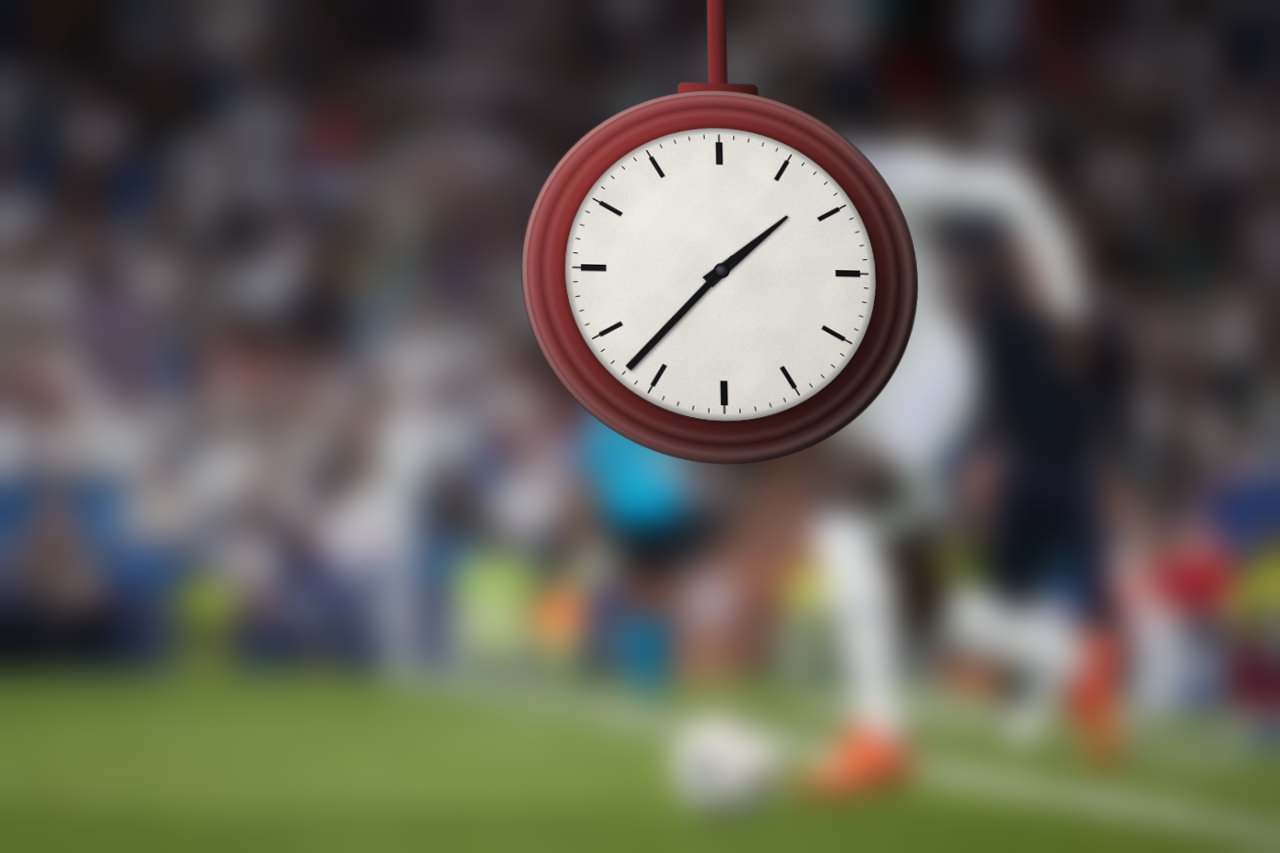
1:37
